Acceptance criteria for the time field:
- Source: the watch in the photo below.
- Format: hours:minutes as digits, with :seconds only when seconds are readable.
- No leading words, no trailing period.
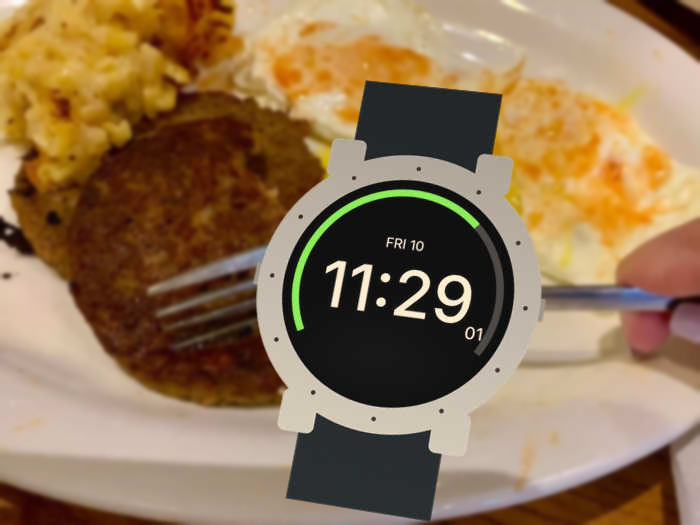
11:29:01
